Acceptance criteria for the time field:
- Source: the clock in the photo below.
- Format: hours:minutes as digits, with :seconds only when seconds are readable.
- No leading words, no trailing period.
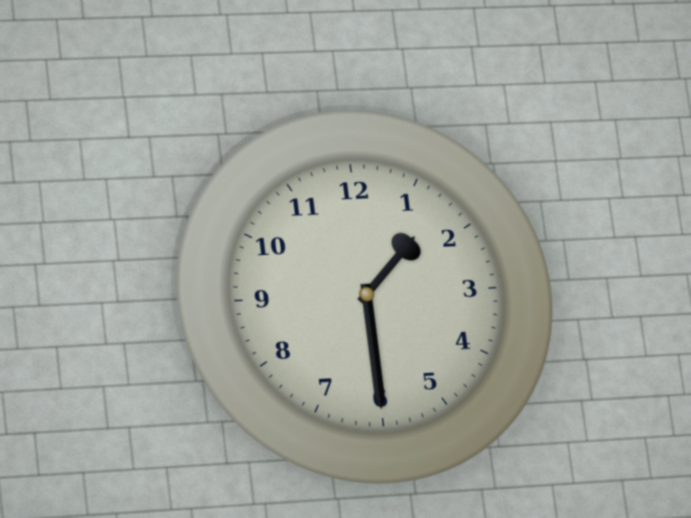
1:30
